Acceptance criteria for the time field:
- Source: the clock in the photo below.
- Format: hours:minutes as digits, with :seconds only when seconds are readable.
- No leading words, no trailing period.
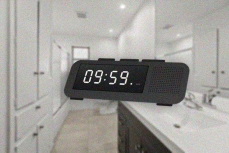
9:59
